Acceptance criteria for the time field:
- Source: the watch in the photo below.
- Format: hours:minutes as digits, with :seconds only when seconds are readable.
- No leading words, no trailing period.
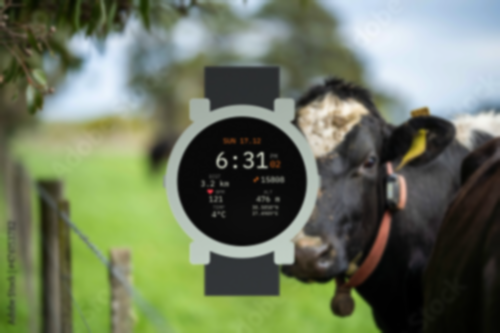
6:31
